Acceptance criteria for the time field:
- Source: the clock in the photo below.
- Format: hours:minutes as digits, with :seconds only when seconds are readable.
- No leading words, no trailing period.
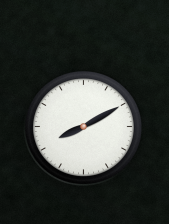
8:10
